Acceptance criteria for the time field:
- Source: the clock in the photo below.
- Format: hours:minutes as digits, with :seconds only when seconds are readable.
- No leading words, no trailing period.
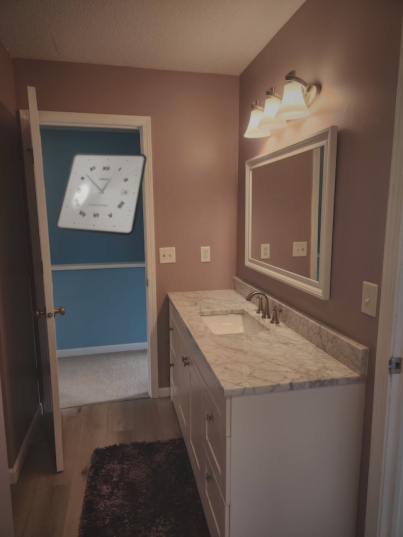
12:52
